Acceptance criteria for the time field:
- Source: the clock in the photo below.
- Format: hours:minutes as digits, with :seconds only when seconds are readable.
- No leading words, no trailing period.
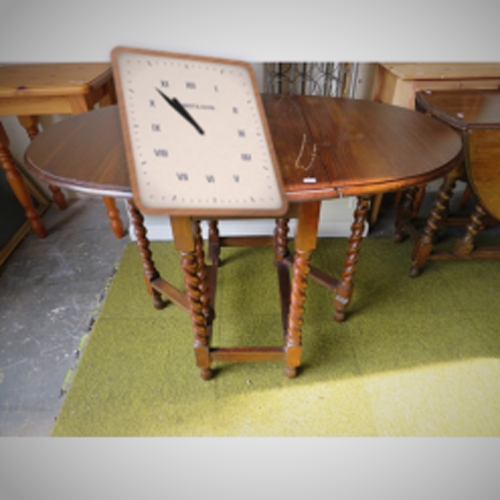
10:53
